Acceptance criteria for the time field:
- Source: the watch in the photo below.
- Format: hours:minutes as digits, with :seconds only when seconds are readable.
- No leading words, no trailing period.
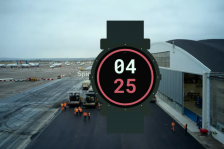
4:25
